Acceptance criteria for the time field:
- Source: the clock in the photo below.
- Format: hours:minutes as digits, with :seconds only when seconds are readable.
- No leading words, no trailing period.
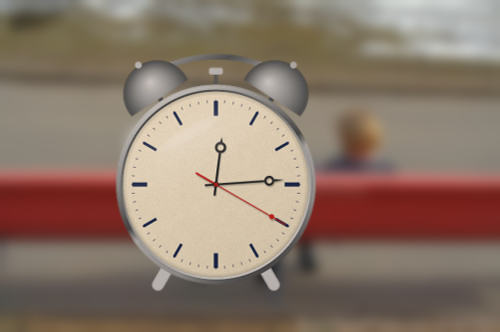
12:14:20
